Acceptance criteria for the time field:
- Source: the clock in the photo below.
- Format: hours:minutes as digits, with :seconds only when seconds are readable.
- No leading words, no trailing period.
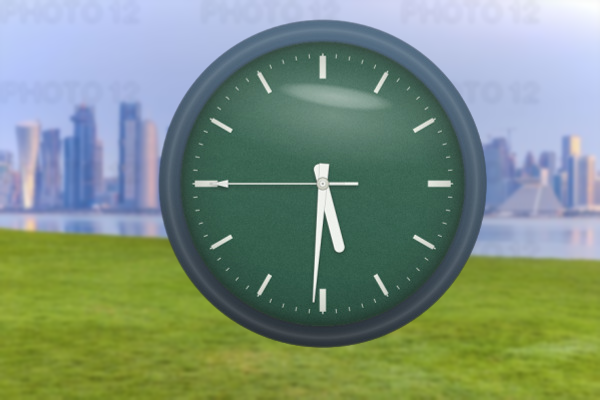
5:30:45
